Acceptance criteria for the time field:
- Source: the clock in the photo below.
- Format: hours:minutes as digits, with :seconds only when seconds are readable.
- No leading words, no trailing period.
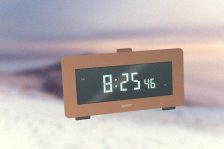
8:25:46
